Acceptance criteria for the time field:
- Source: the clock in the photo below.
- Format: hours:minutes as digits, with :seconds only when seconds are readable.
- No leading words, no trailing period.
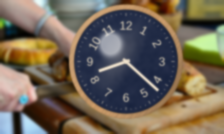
8:22
